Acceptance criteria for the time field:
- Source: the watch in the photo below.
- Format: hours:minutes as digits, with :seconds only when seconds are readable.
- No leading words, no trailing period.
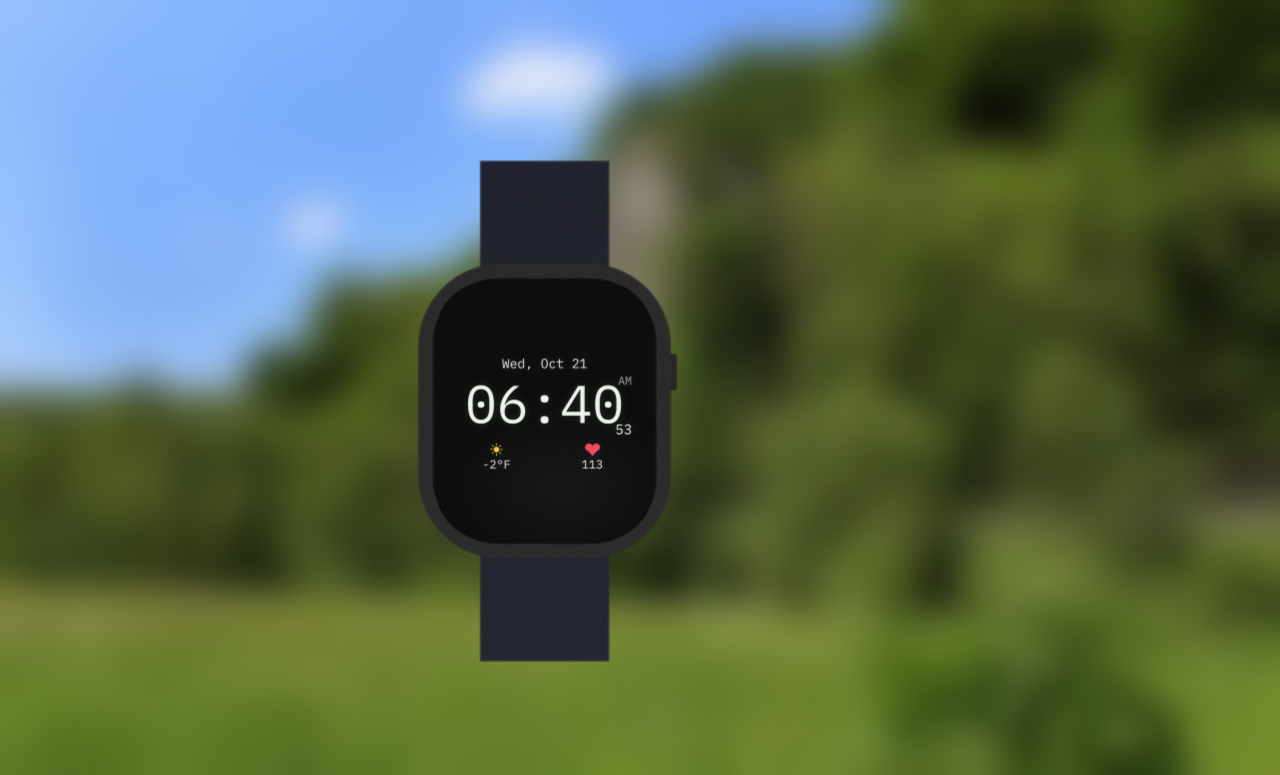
6:40:53
